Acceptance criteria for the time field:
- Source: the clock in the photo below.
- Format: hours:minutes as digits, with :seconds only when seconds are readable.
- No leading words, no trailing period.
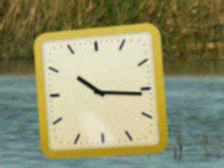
10:16
